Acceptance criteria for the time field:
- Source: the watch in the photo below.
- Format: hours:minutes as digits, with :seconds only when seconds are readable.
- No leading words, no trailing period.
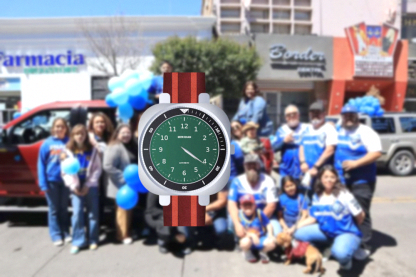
4:21
